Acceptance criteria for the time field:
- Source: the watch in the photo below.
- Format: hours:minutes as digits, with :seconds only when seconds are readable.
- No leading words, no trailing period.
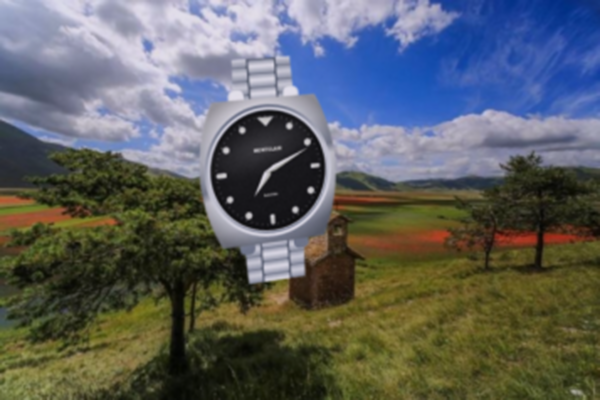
7:11
